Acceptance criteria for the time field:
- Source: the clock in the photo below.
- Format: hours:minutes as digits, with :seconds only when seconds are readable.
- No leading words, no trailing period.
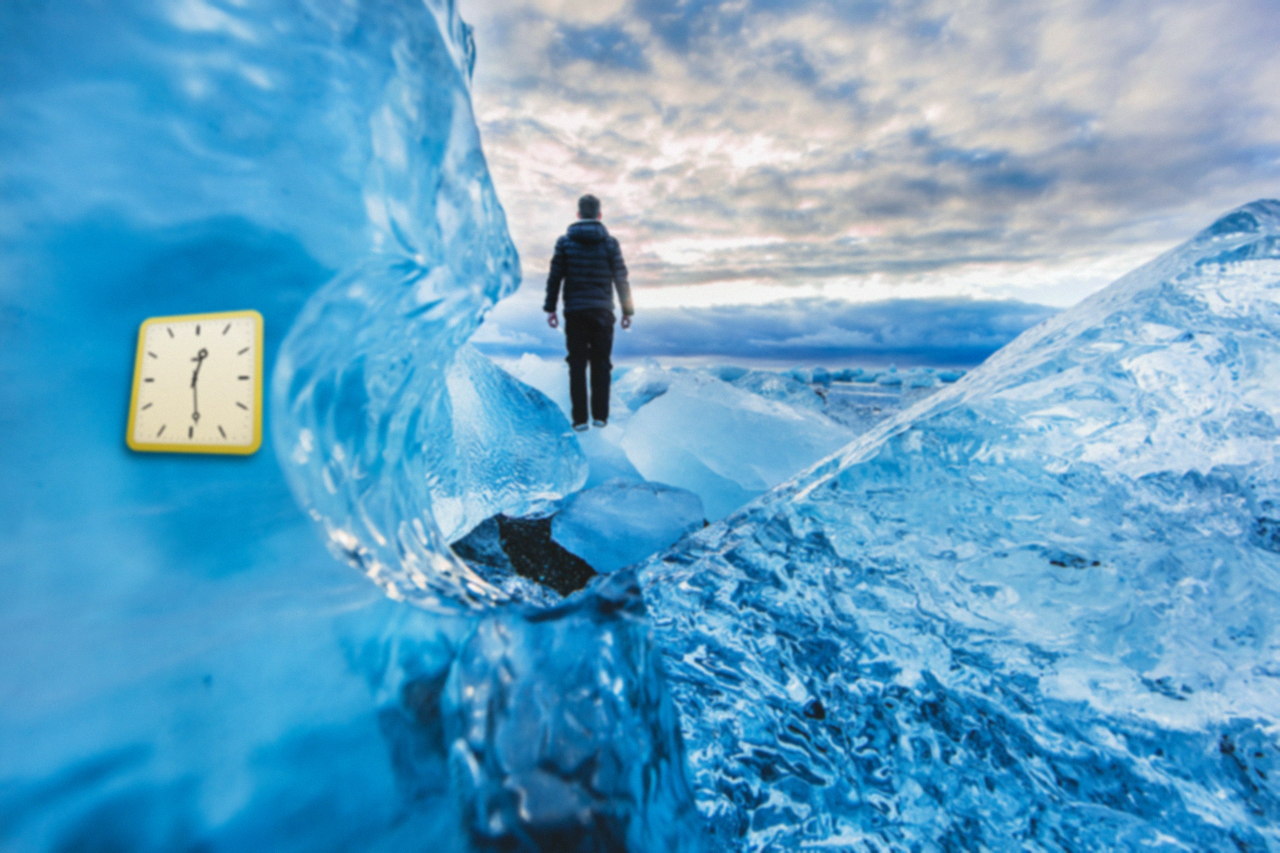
12:29
